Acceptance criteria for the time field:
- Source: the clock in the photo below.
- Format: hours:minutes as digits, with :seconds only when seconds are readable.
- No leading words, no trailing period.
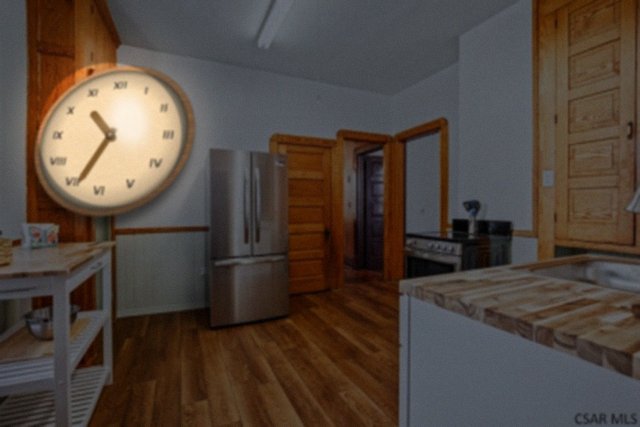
10:34
